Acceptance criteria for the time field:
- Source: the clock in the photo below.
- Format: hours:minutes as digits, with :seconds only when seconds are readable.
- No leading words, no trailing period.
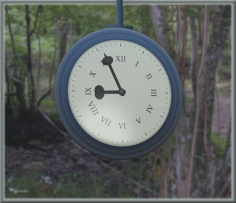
8:56
